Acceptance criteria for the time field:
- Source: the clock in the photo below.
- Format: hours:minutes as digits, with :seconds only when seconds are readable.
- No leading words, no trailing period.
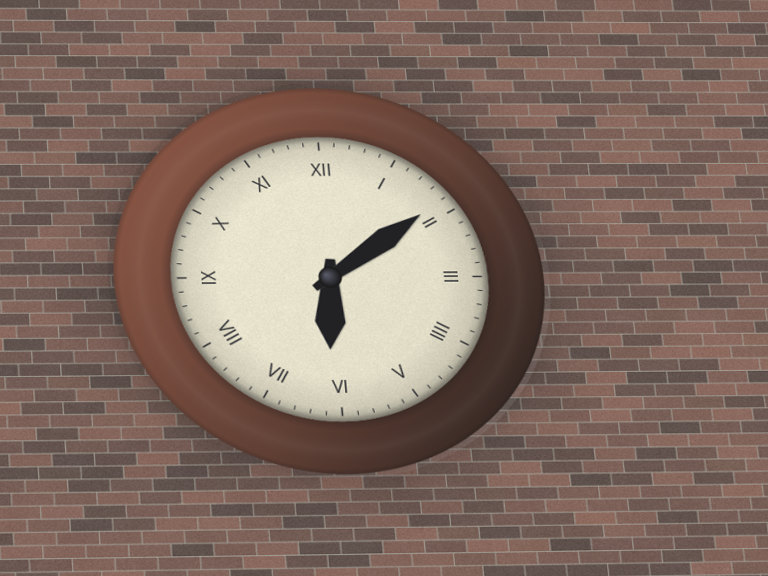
6:09
